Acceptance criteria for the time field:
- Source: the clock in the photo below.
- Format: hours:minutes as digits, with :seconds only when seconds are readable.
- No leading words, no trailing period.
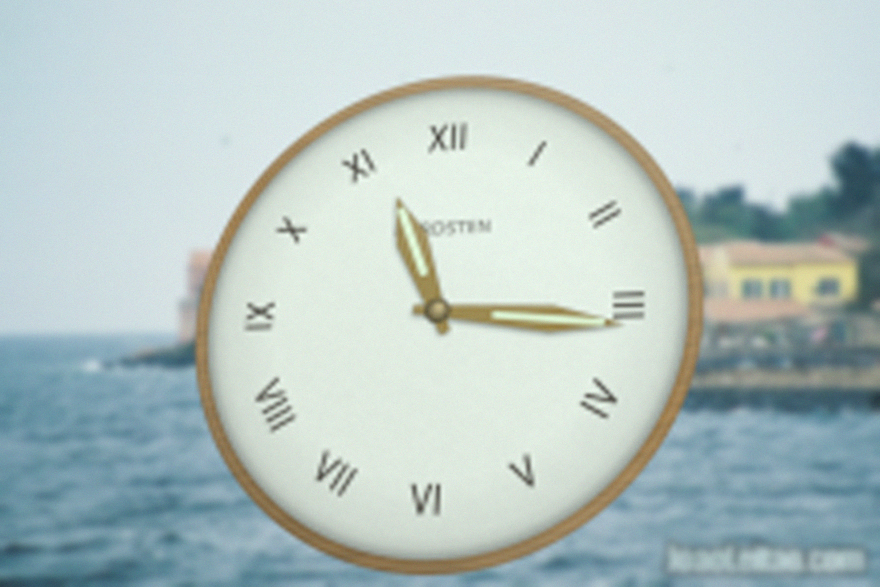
11:16
